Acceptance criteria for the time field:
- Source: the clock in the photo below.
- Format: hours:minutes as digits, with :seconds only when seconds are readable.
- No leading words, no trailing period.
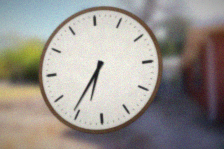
6:36
